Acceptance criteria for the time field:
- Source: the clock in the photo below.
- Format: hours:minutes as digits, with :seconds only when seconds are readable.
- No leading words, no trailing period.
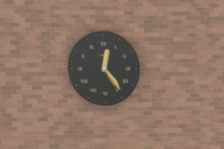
12:24
